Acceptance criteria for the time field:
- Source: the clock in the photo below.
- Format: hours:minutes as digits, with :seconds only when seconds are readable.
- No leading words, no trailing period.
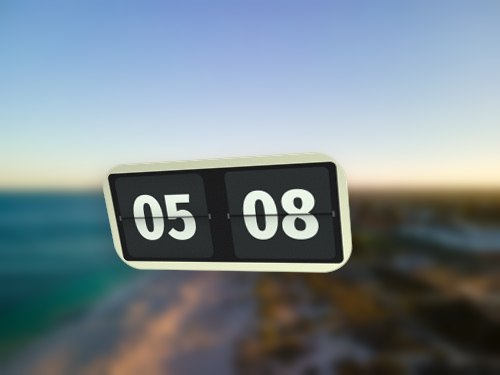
5:08
